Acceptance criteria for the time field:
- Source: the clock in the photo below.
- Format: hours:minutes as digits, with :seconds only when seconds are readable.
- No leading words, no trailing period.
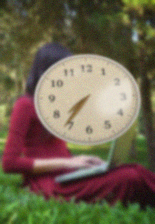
7:36
